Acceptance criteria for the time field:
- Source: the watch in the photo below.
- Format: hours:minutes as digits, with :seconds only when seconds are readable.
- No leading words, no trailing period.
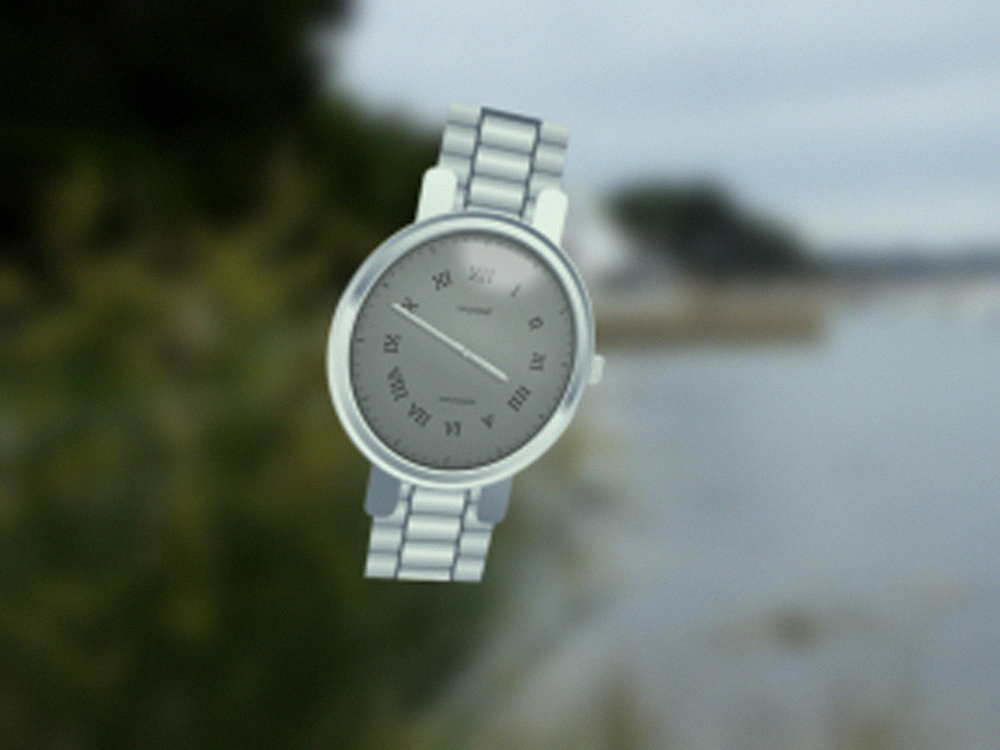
3:49
